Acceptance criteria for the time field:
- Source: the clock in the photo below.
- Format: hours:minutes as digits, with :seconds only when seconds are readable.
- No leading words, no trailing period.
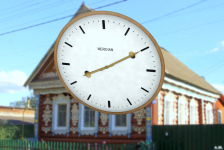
8:10
